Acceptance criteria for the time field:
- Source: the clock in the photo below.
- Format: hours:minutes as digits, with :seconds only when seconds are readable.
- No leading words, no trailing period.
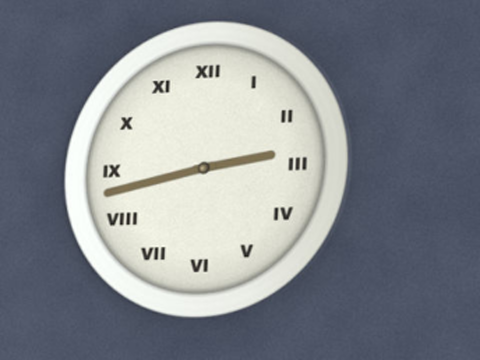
2:43
